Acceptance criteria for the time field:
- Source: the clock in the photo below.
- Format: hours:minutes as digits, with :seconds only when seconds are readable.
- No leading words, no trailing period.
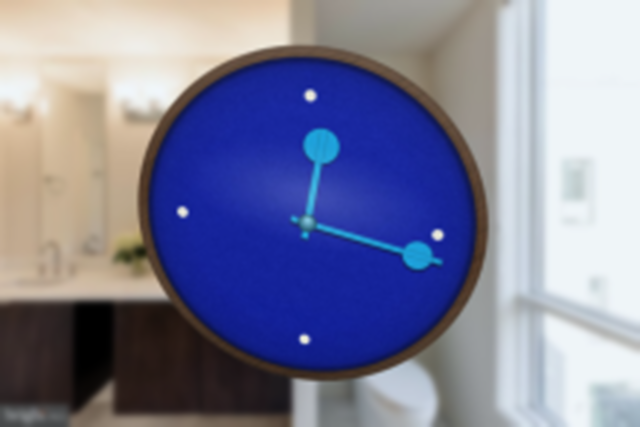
12:17
